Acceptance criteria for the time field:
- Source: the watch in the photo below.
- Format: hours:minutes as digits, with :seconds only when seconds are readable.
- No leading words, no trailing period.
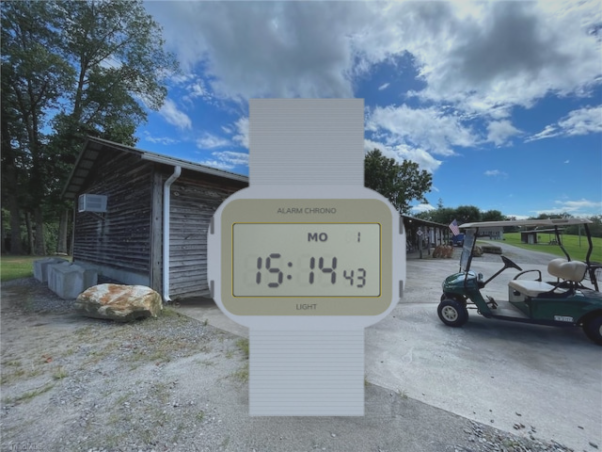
15:14:43
